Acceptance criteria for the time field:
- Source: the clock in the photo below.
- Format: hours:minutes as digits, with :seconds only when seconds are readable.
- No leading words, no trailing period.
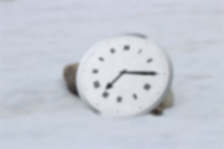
7:15
